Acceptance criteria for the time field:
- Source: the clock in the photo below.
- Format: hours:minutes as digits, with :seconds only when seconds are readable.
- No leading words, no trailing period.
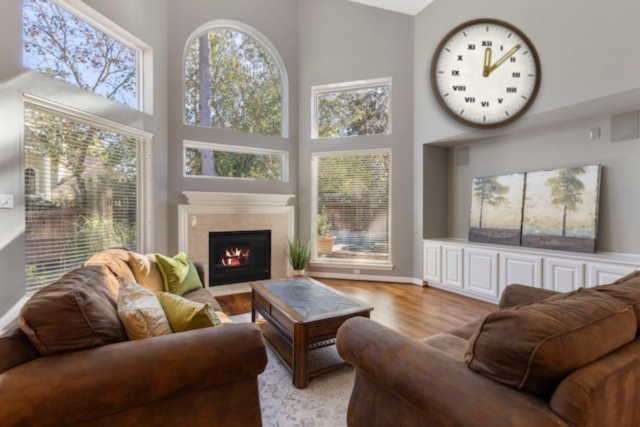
12:08
